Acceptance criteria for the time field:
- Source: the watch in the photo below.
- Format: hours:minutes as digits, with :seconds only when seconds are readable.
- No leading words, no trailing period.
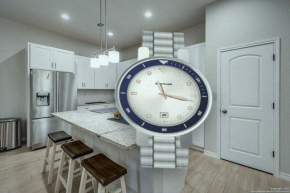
11:17
